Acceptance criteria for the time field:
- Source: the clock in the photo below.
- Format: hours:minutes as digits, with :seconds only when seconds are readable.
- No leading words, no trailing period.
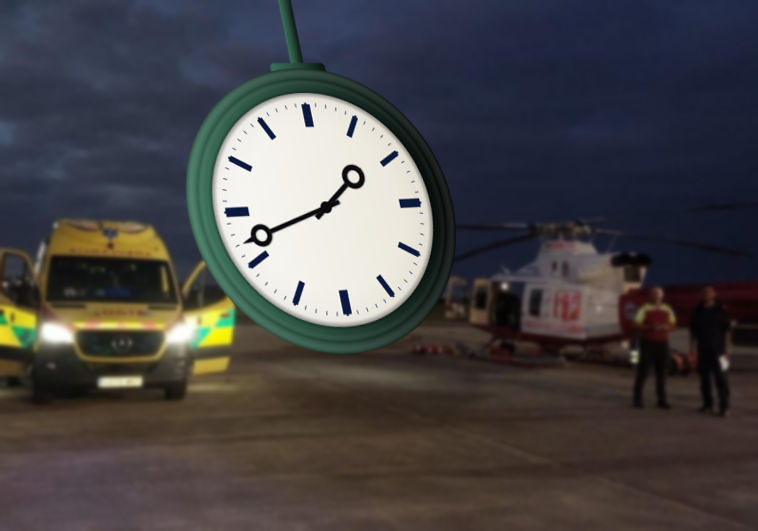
1:42
